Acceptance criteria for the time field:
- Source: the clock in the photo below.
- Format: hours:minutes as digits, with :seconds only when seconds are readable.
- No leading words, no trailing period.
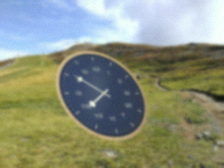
7:51
